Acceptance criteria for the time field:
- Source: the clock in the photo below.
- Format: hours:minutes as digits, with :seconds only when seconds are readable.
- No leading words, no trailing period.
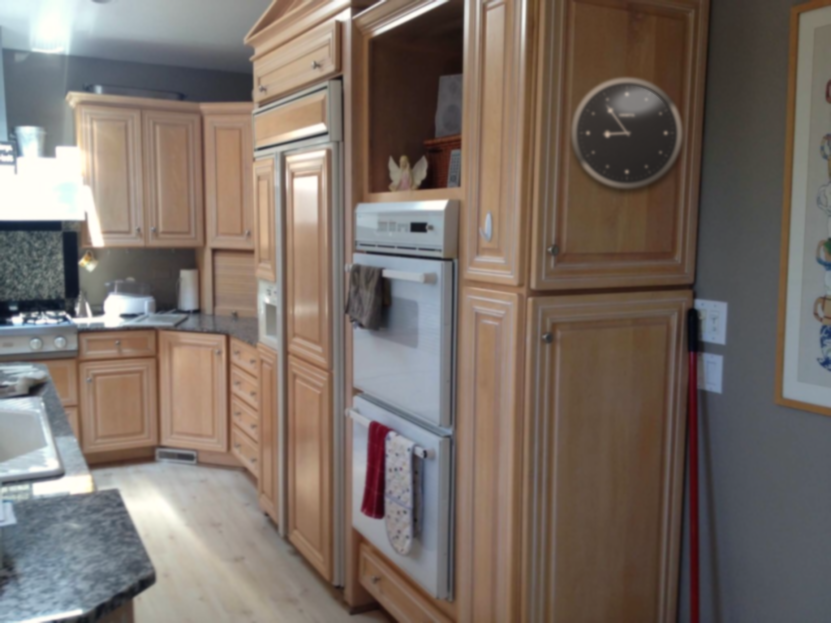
8:54
